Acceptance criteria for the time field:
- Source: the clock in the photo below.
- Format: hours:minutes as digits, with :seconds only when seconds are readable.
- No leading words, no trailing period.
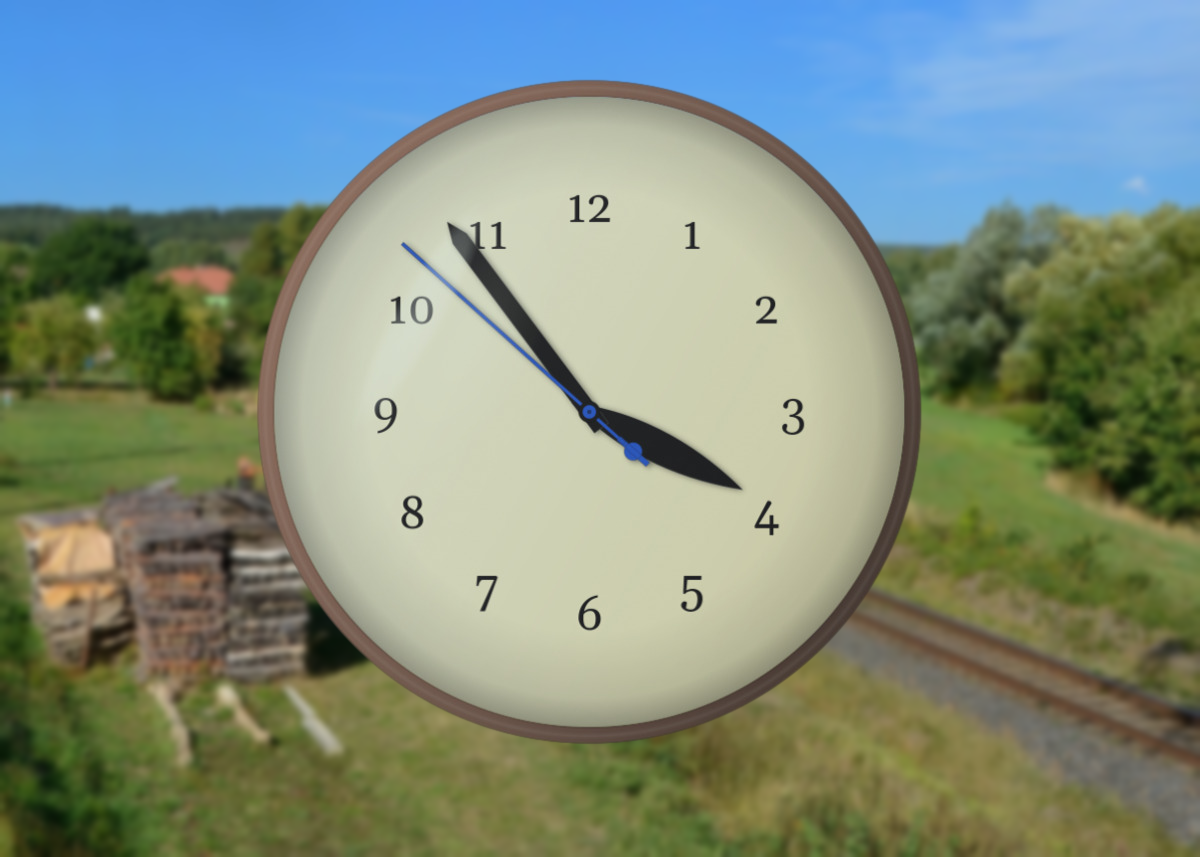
3:53:52
